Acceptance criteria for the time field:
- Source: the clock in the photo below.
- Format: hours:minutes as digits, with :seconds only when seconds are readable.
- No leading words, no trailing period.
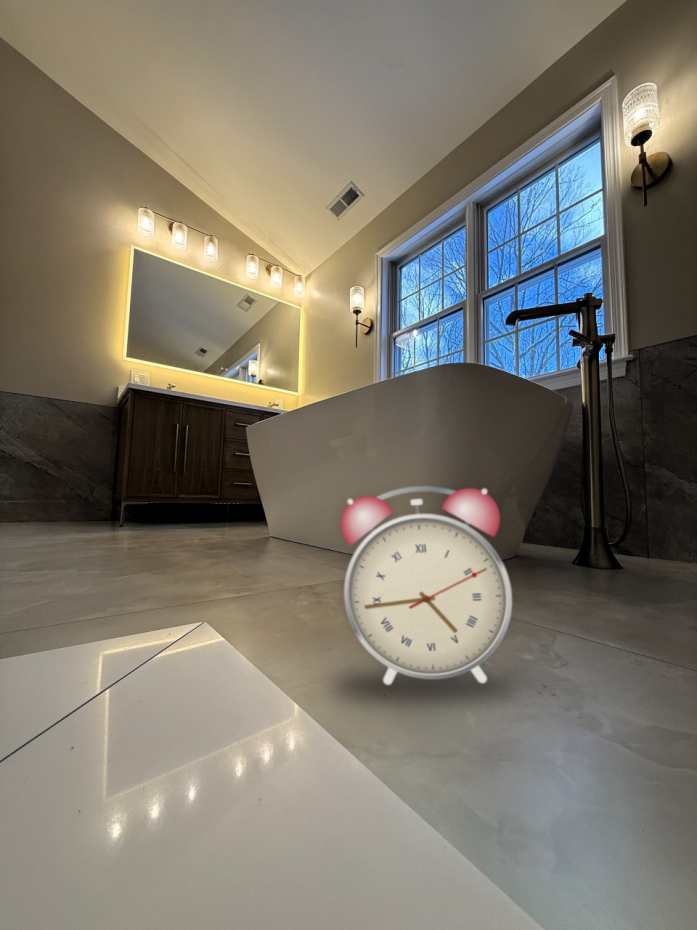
4:44:11
